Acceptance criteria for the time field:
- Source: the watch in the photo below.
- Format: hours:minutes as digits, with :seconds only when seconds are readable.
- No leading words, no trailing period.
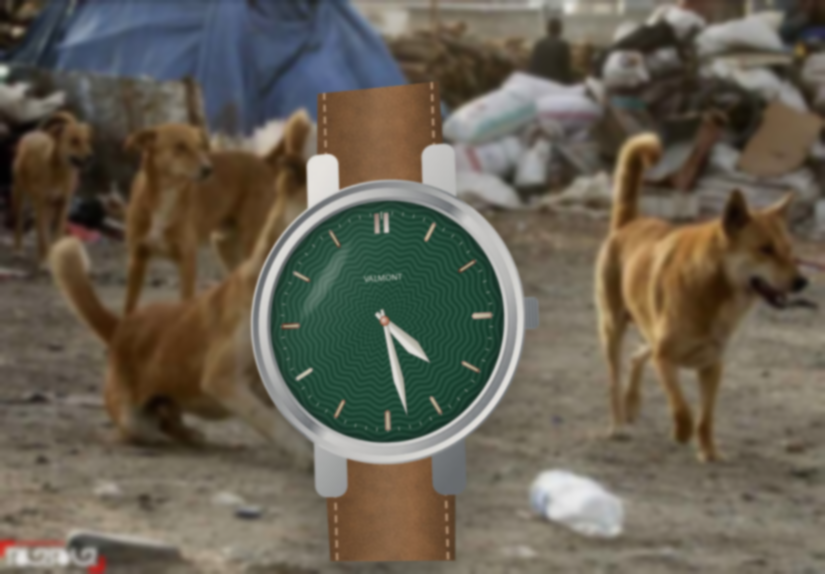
4:28
